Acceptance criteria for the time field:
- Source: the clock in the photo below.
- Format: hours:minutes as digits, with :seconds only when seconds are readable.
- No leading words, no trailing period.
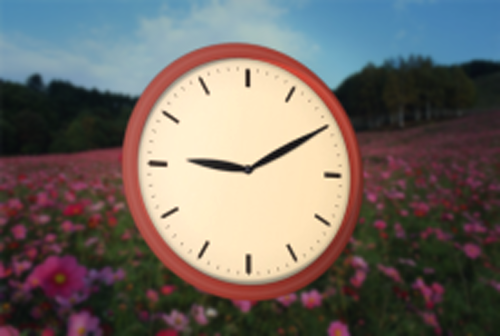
9:10
